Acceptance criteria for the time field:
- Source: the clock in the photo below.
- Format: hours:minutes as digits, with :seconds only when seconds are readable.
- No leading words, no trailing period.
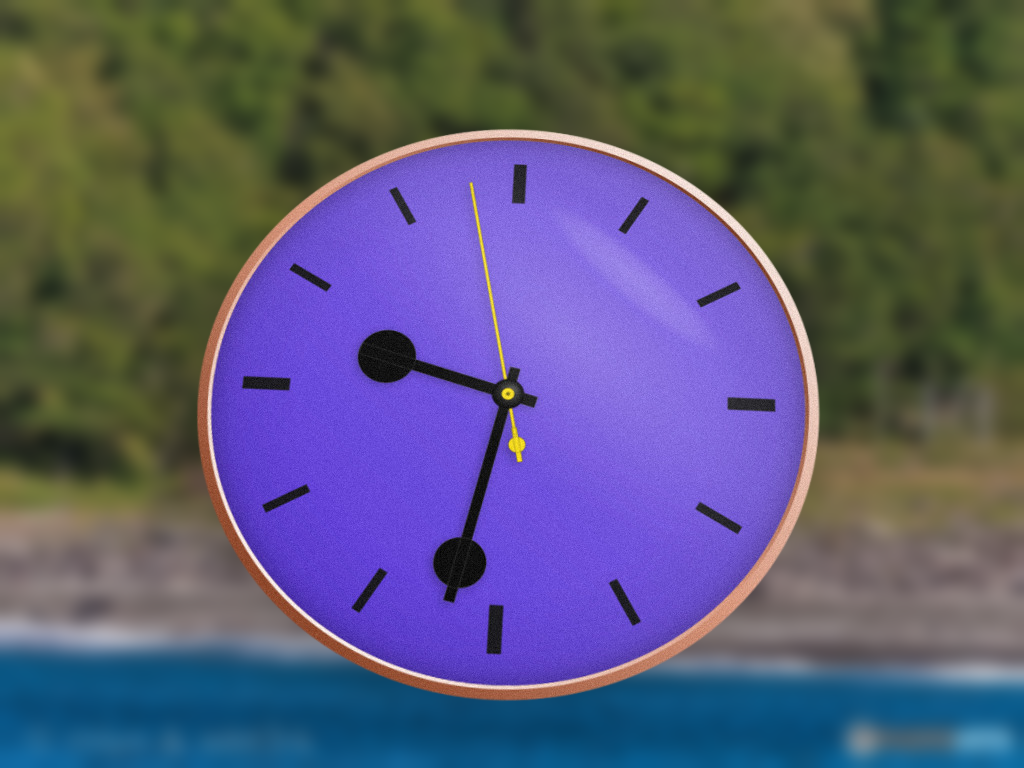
9:31:58
